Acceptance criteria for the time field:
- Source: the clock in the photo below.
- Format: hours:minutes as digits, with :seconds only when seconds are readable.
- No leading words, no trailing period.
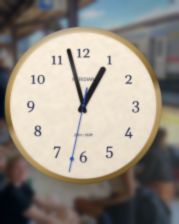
12:57:32
